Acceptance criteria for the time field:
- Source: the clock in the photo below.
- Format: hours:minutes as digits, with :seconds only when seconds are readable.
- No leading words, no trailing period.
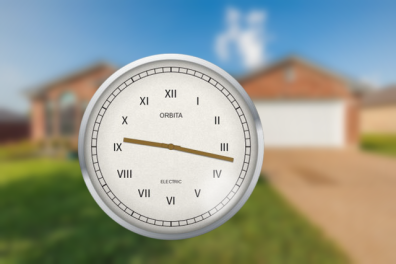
9:17
